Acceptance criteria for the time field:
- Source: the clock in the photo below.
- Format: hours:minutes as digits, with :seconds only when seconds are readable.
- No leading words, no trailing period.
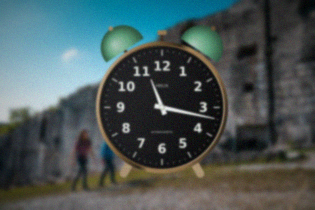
11:17
